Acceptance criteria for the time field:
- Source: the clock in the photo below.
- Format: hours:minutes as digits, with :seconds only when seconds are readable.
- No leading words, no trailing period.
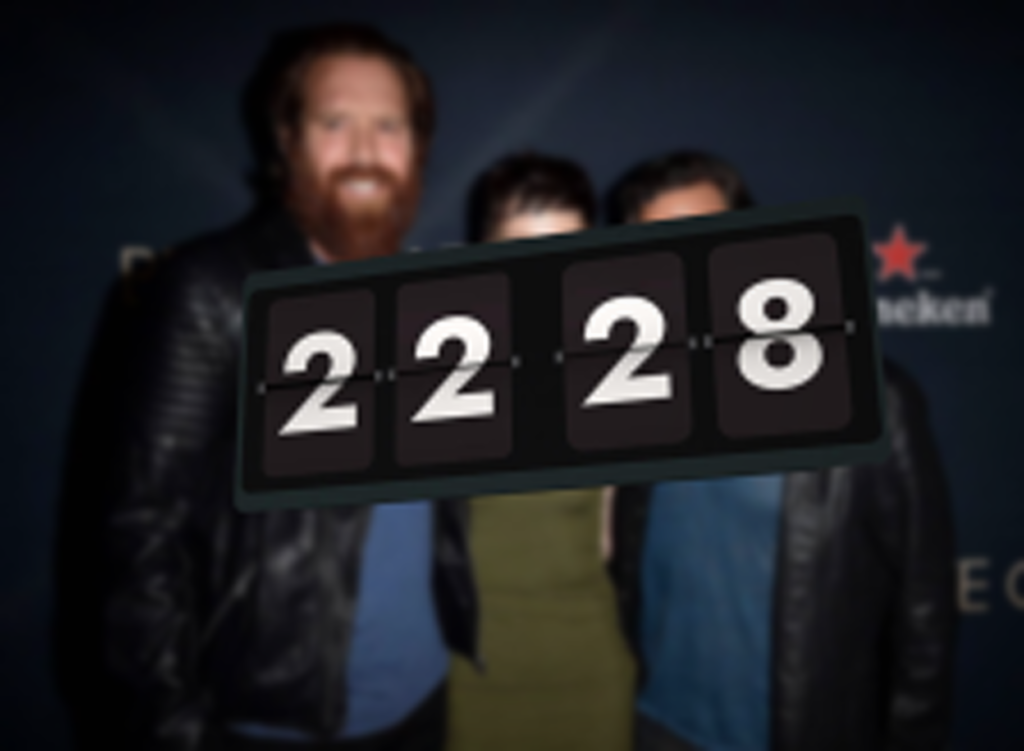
22:28
